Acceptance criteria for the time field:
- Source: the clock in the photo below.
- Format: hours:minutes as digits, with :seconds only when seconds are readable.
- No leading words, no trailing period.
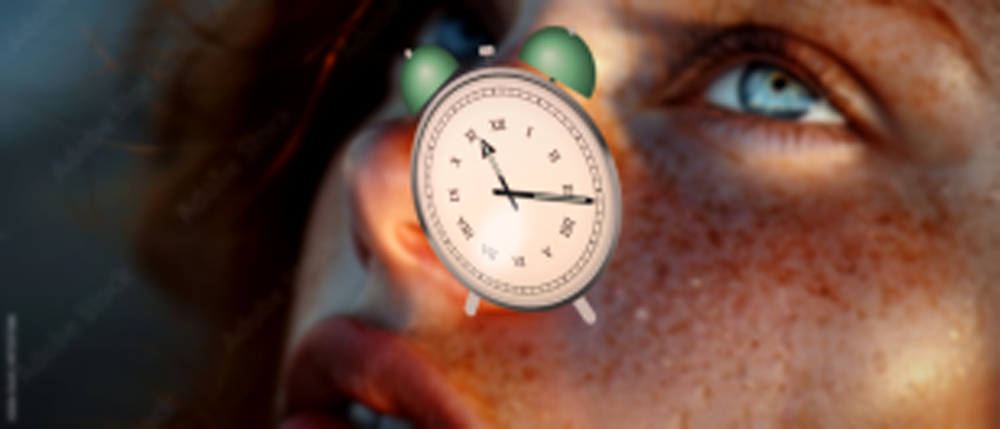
11:16
